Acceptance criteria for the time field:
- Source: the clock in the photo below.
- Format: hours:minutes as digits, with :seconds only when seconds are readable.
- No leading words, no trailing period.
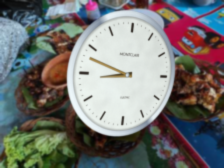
8:48
